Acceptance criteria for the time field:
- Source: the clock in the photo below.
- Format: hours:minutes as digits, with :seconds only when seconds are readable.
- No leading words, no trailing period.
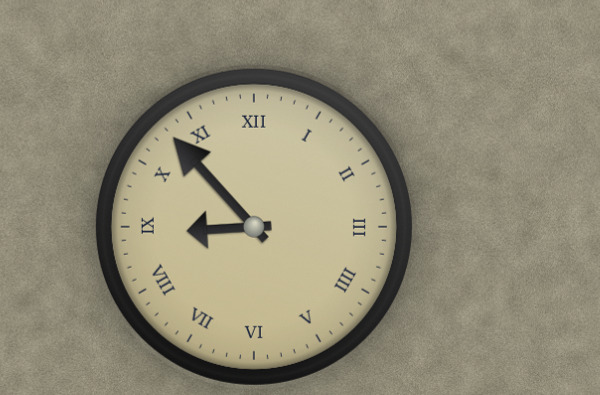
8:53
